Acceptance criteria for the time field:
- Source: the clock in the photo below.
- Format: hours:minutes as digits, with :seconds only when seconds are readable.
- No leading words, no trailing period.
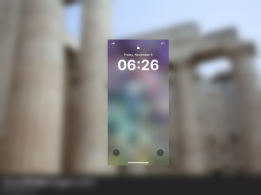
6:26
